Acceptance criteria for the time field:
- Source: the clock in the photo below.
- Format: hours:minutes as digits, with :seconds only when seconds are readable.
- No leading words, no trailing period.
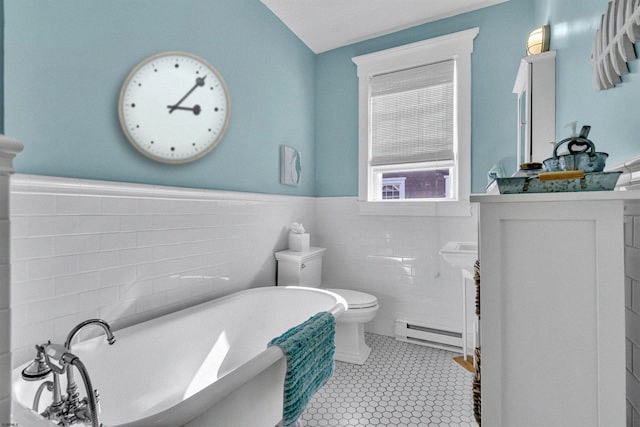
3:07
